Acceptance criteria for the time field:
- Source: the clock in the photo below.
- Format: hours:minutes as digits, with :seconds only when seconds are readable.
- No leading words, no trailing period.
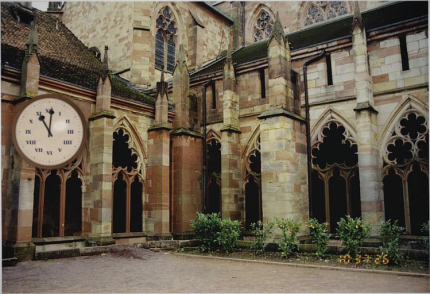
11:01
